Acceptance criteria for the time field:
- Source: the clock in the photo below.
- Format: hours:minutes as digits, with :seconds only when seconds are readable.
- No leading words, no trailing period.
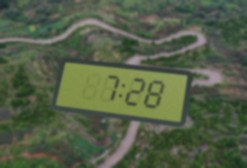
7:28
